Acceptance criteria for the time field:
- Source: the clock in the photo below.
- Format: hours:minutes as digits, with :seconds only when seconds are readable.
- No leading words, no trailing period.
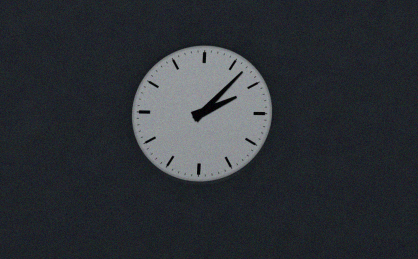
2:07
